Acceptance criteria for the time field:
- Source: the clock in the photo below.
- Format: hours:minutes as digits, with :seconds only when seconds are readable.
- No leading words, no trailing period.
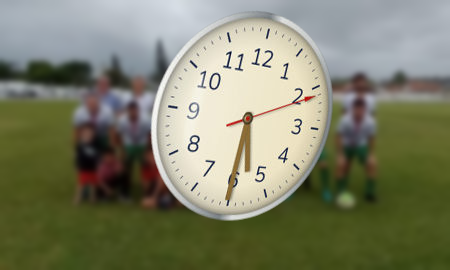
5:30:11
